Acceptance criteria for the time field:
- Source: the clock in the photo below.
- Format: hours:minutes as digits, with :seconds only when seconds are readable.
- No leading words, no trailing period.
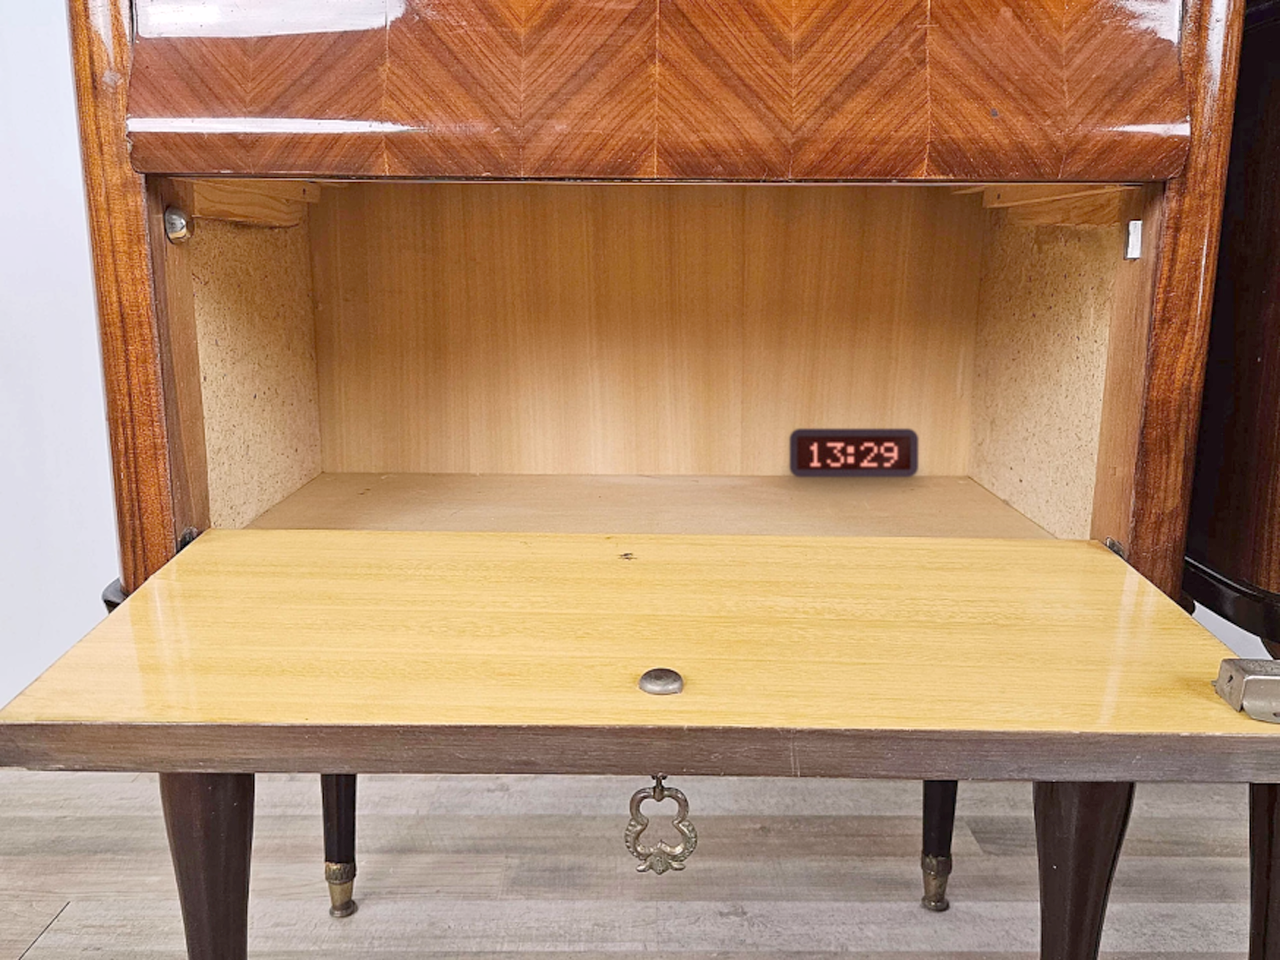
13:29
